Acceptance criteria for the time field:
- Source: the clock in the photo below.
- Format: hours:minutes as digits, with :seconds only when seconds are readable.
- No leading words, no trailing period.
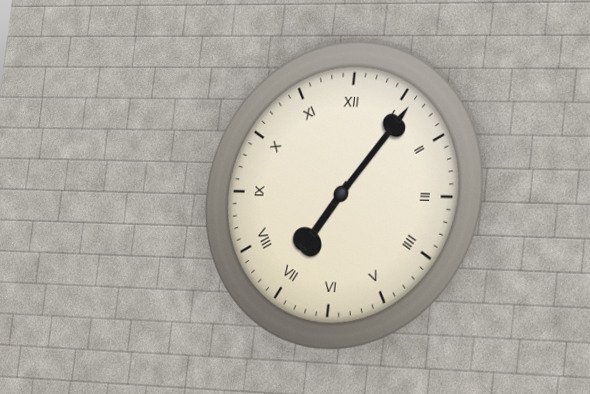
7:06
